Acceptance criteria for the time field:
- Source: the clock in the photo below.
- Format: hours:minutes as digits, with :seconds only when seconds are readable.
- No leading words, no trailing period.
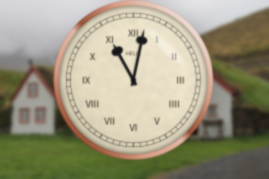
11:02
